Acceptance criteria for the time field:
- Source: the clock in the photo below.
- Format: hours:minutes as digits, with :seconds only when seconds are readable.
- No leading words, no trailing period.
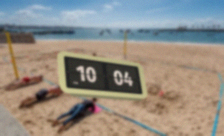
10:04
